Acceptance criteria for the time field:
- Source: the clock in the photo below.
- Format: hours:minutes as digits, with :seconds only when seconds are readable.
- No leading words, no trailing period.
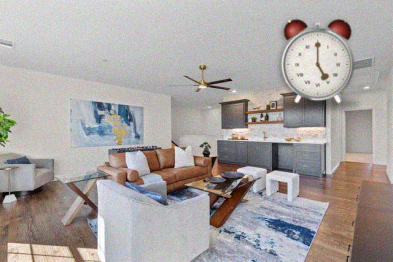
5:00
